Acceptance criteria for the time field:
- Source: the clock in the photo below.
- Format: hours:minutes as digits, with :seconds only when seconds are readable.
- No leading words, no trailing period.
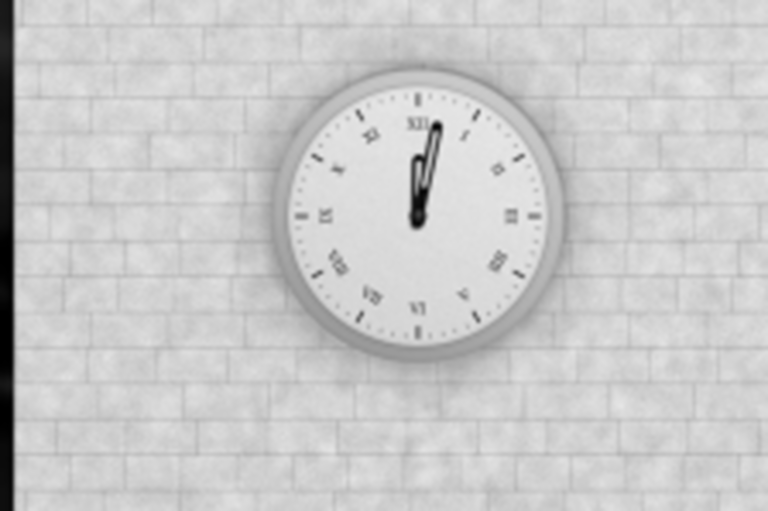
12:02
